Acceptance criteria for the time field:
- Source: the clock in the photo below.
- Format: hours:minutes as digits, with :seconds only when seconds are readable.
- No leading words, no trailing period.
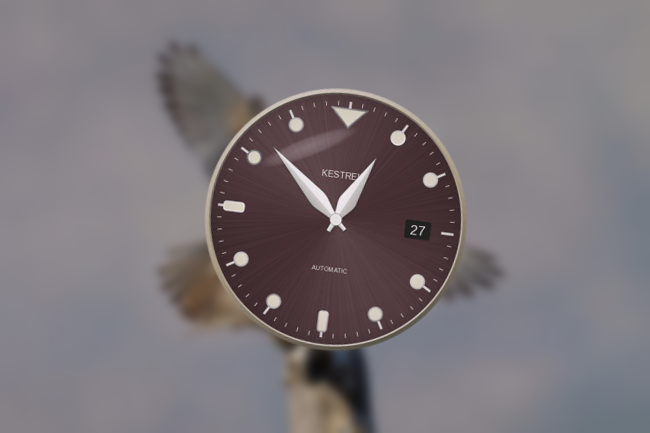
12:52
